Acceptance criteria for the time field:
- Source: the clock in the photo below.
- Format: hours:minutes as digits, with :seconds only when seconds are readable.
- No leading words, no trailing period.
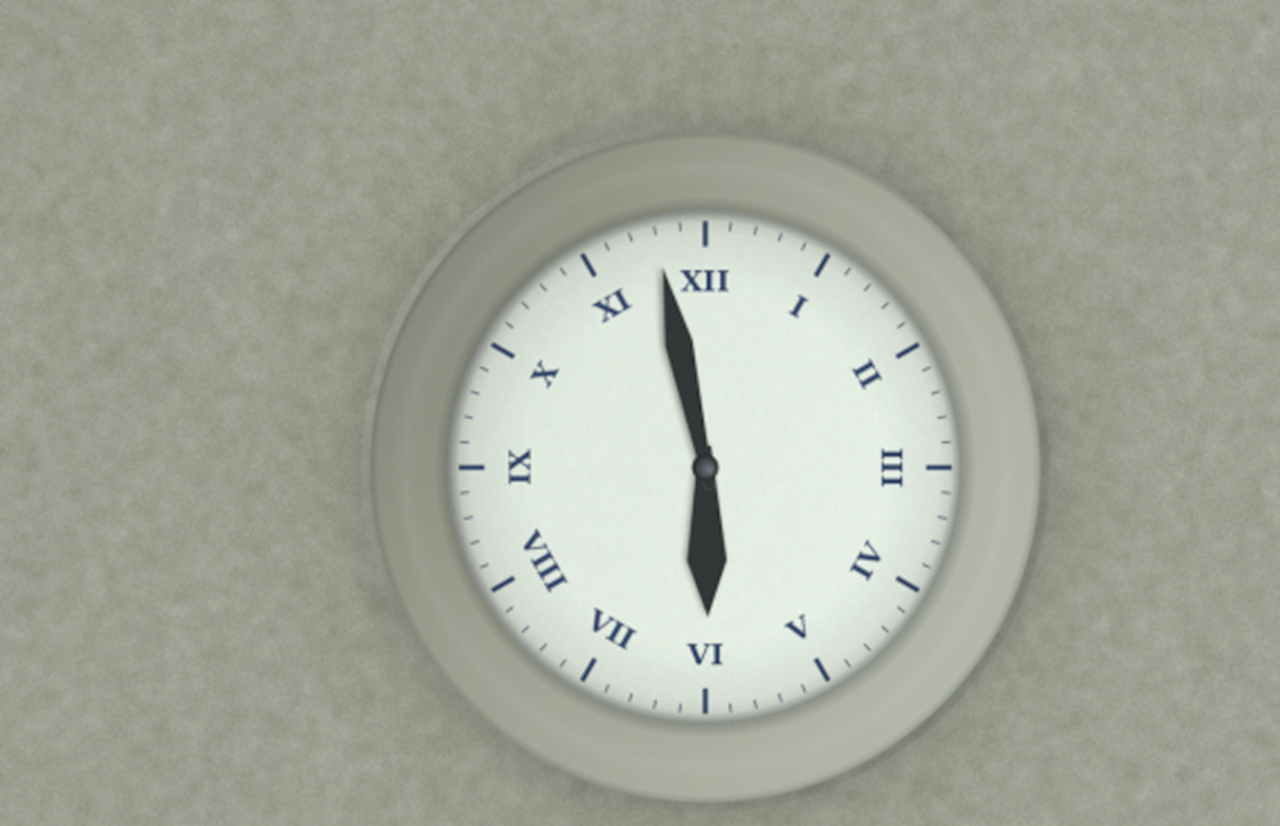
5:58
